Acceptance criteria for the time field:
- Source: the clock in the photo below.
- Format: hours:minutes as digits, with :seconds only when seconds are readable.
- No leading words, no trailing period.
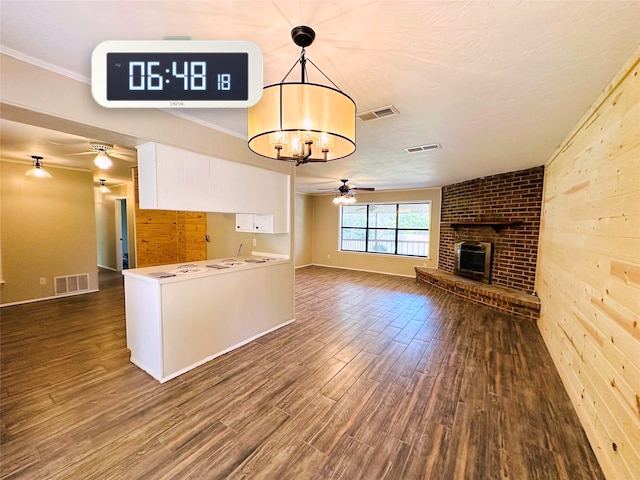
6:48:18
